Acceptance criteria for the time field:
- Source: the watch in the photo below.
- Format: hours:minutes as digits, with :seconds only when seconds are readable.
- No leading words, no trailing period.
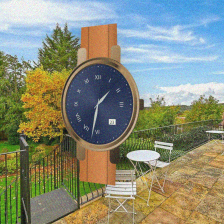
1:32
